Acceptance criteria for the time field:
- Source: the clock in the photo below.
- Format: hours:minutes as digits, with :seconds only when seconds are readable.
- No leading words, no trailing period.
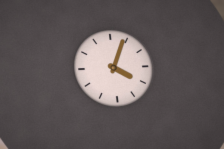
4:04
